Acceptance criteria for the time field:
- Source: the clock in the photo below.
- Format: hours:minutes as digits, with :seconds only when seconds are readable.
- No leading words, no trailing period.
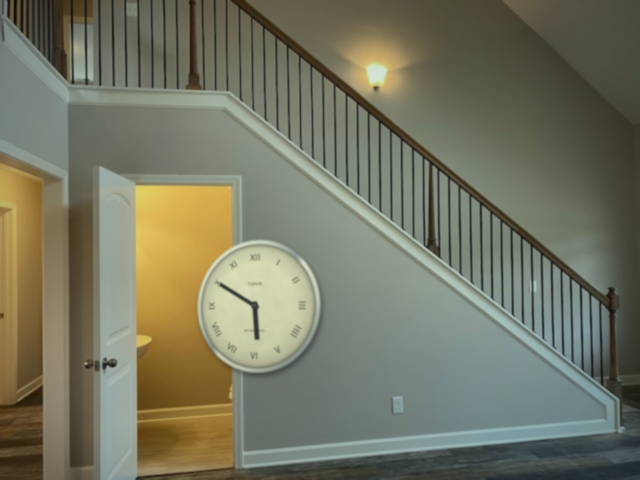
5:50
